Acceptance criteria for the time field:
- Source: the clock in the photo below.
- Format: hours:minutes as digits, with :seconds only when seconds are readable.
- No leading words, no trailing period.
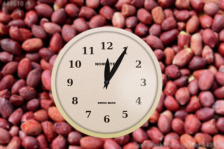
12:05
